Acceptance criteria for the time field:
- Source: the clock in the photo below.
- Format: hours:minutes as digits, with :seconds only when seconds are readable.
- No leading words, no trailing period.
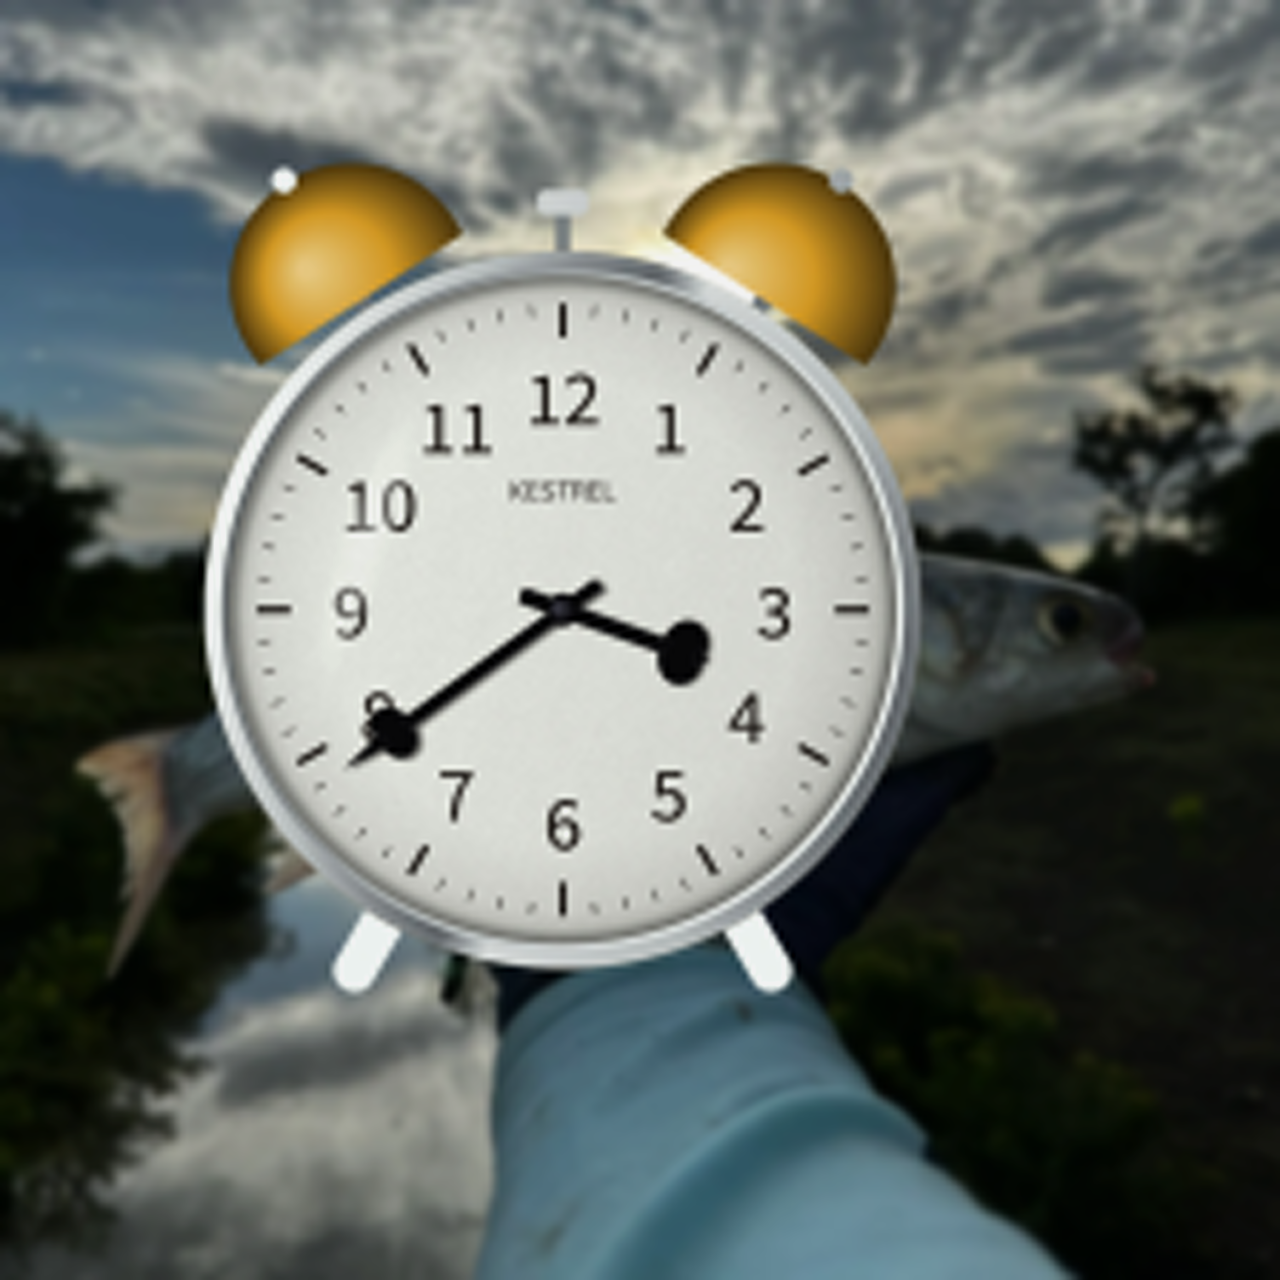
3:39
